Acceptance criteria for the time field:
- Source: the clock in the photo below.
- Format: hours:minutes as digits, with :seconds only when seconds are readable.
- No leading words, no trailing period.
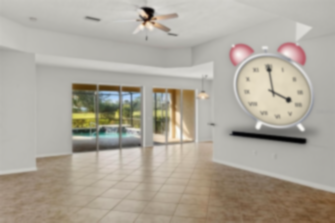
4:00
